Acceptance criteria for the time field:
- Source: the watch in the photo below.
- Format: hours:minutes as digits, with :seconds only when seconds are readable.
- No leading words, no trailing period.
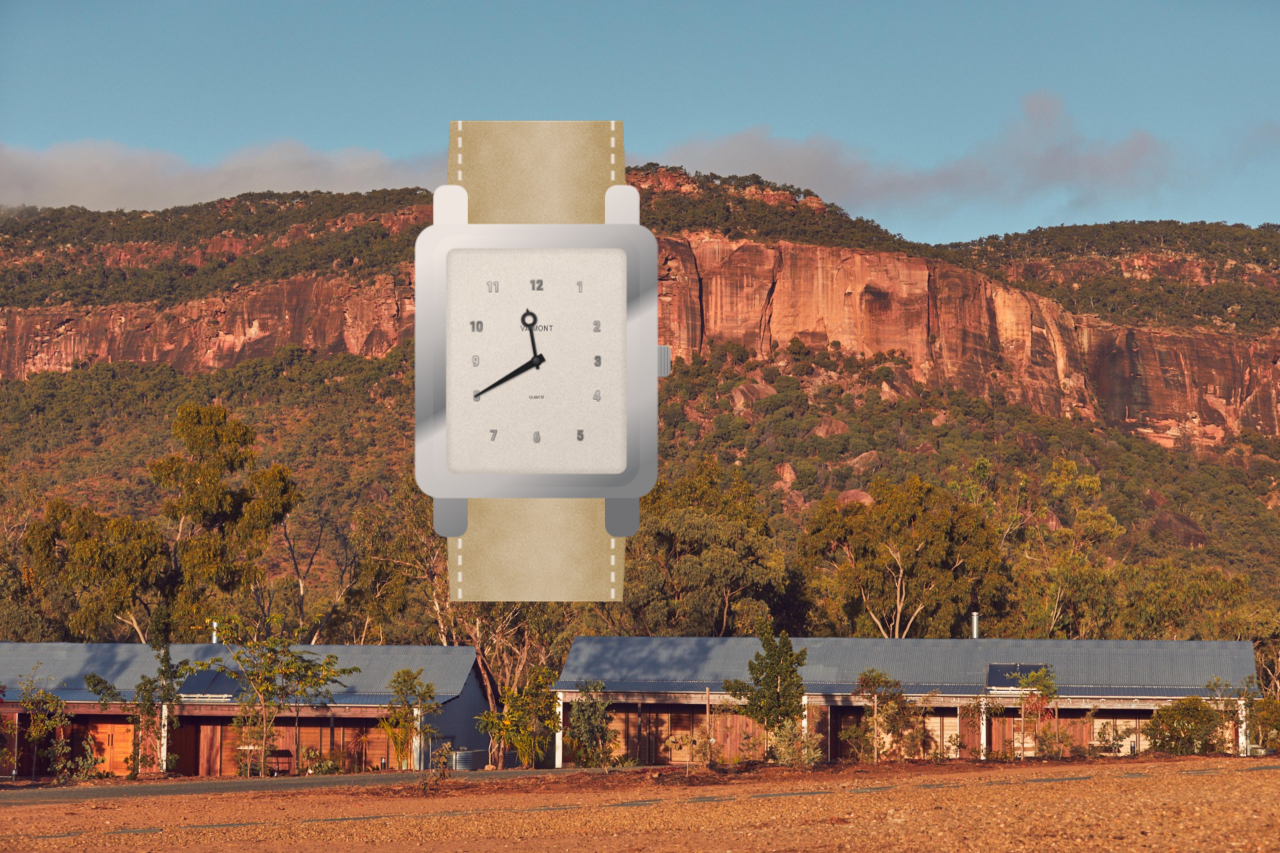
11:40
